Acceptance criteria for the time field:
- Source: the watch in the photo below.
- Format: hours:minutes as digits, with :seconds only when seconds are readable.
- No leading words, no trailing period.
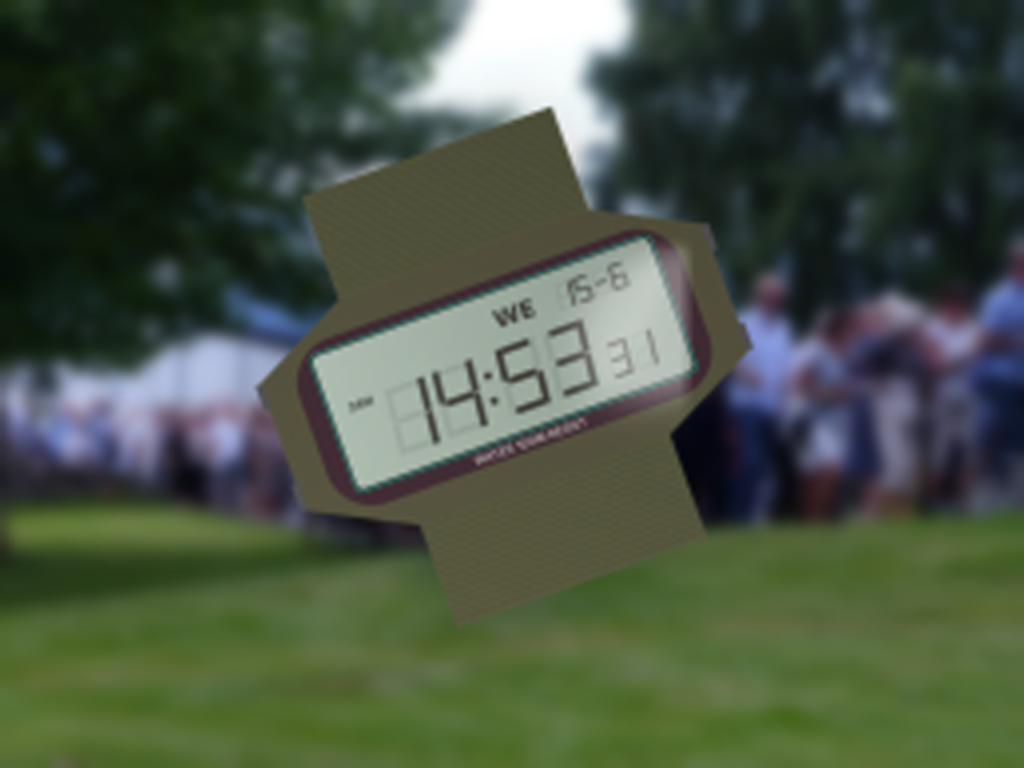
14:53:31
